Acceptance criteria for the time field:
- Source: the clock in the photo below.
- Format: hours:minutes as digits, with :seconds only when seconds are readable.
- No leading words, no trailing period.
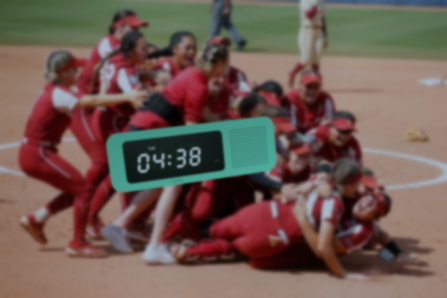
4:38
